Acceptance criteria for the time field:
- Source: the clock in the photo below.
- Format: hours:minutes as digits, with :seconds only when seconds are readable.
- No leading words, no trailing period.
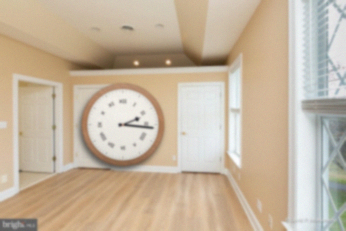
2:16
